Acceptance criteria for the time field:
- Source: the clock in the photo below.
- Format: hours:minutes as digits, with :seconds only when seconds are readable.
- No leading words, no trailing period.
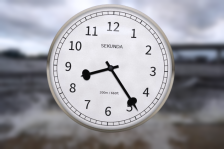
8:24
